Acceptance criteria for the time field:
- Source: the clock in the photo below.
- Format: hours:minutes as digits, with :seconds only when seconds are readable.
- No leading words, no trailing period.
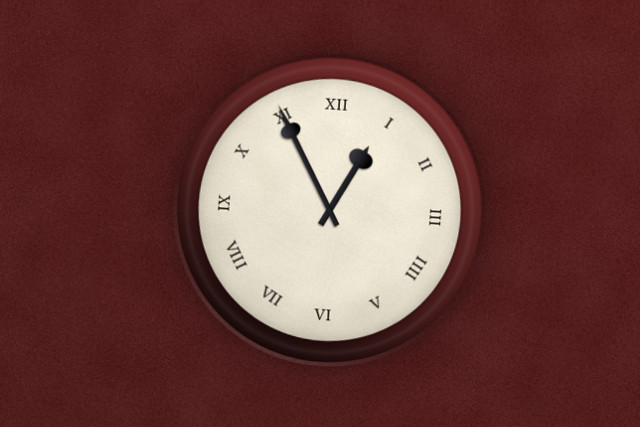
12:55
